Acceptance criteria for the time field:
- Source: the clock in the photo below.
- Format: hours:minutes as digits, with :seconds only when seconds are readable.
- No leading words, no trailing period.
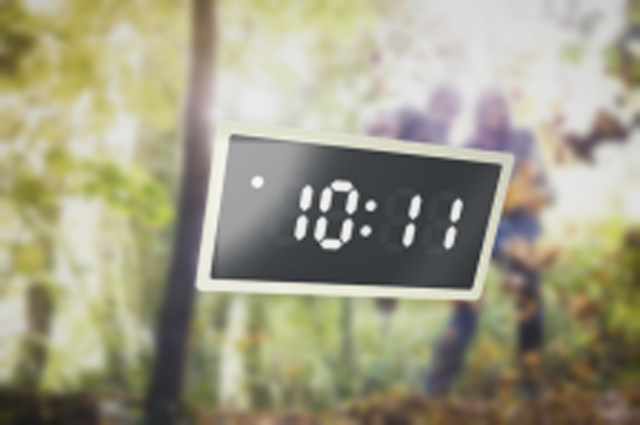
10:11
